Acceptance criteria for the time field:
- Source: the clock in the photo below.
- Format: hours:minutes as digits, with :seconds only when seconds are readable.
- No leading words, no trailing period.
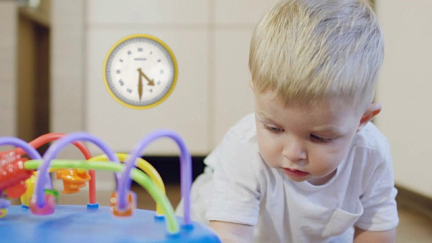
4:30
